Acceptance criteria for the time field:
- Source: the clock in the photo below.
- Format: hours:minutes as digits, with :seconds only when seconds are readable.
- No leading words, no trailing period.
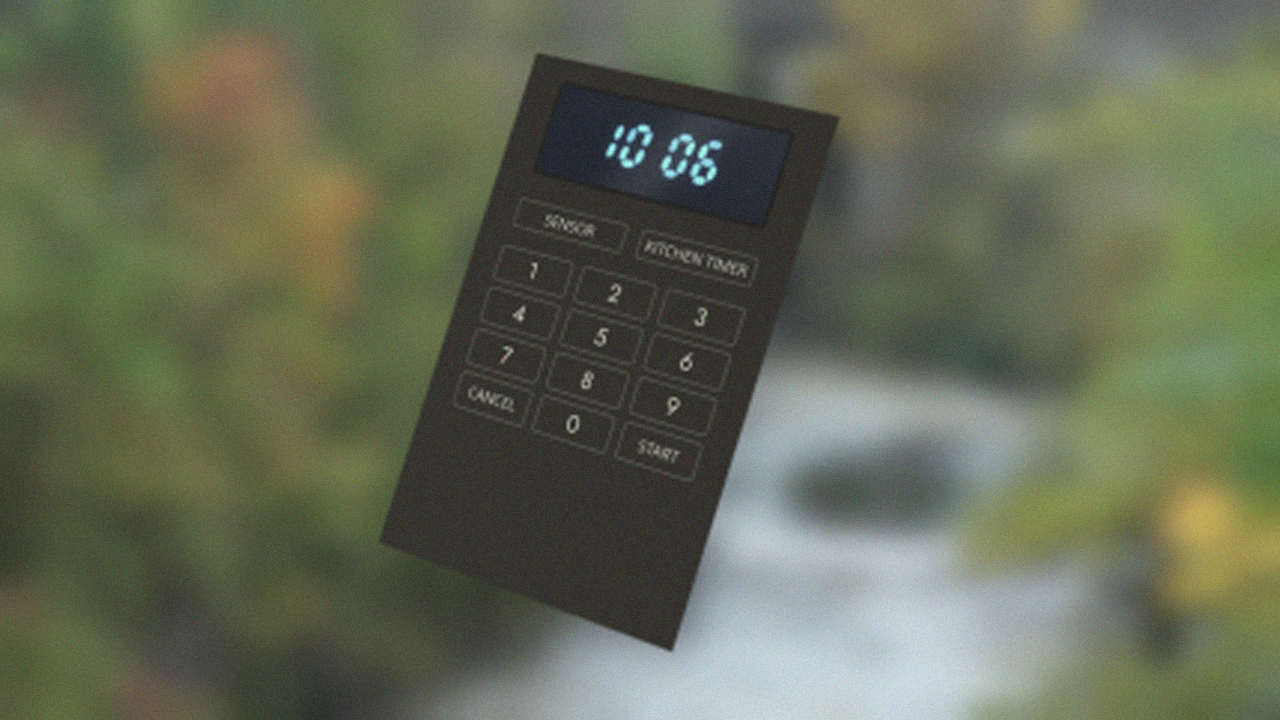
10:06
